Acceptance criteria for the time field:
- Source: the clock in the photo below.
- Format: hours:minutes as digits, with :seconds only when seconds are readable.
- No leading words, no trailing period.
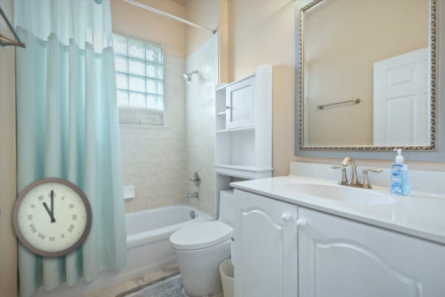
11:00
